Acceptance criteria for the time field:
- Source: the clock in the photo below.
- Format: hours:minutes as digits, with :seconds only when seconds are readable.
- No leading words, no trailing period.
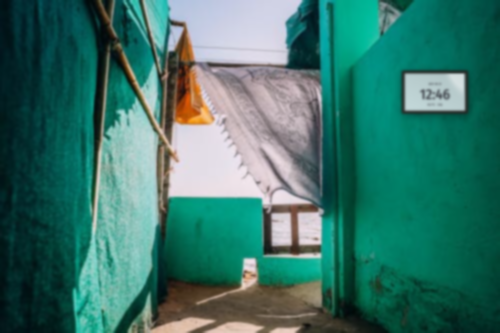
12:46
